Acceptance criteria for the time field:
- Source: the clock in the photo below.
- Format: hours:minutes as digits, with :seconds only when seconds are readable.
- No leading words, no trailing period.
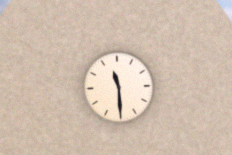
11:30
